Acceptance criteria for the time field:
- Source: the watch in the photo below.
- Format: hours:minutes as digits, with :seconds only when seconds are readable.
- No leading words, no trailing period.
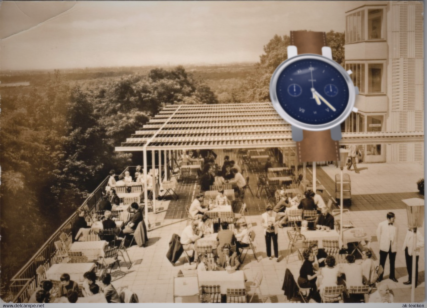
5:23
